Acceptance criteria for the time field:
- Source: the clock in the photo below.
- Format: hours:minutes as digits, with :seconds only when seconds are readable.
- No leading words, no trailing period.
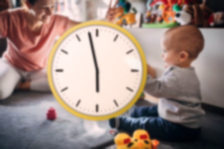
5:58
